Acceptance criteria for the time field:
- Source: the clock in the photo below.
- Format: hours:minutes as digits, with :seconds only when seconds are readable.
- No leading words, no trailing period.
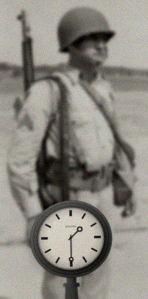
1:30
